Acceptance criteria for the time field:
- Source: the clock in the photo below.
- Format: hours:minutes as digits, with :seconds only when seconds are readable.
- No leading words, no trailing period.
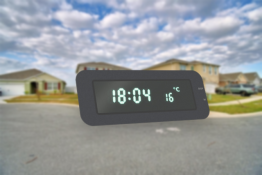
18:04
